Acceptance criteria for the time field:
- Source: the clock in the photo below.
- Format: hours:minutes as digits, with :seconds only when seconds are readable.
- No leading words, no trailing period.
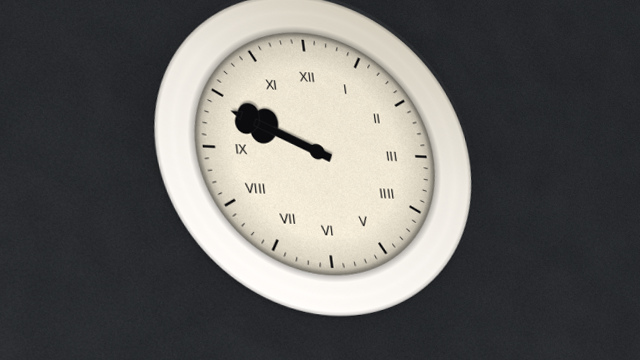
9:49
